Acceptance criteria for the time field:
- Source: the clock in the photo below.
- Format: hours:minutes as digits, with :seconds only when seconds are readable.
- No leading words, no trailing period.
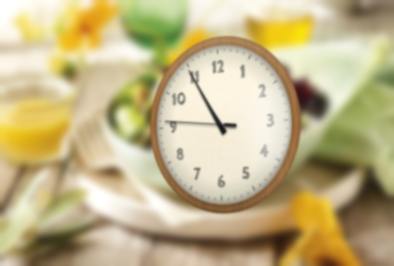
10:54:46
